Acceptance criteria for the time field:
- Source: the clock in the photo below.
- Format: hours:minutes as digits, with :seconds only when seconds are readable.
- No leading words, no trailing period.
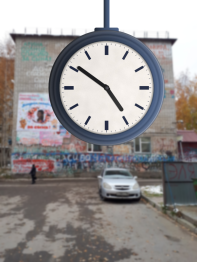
4:51
